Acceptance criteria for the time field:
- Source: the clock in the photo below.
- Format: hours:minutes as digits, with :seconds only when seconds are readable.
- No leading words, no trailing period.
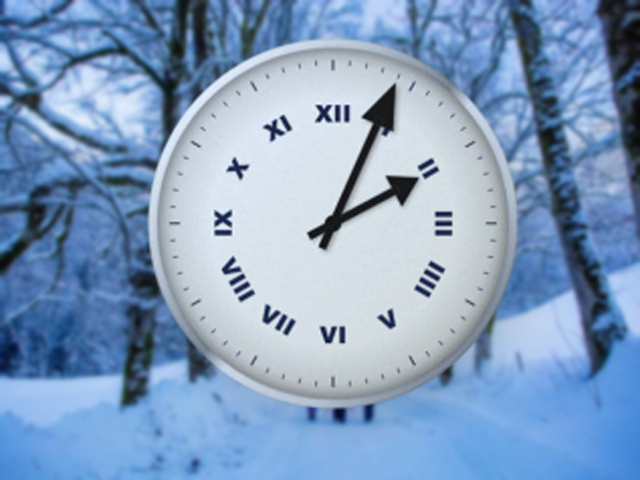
2:04
